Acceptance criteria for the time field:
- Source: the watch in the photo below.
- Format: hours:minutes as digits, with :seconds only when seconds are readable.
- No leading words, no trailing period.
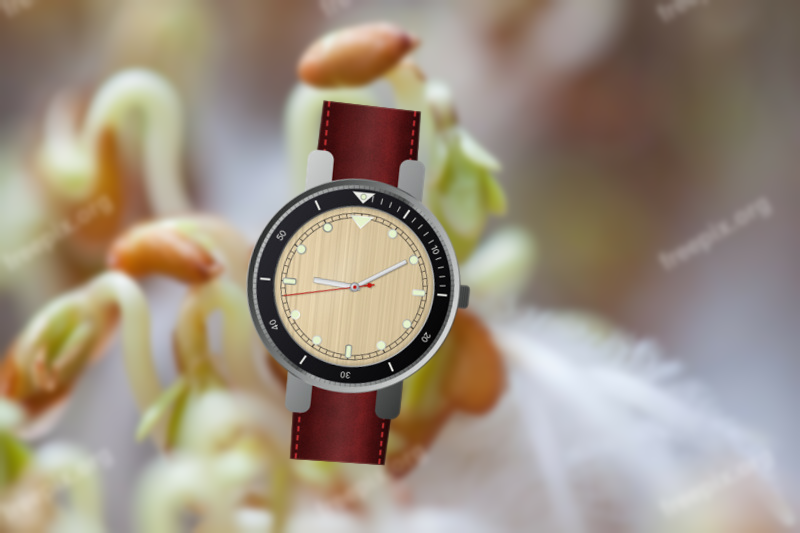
9:09:43
